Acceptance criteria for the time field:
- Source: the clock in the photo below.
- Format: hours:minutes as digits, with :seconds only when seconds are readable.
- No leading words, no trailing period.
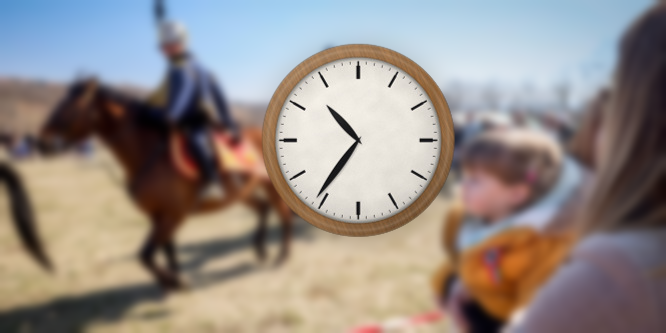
10:36
